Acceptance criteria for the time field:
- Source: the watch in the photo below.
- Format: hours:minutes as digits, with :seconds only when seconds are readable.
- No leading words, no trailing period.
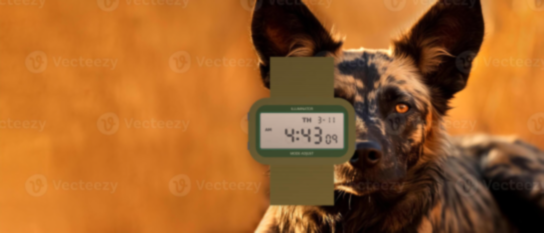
4:43
